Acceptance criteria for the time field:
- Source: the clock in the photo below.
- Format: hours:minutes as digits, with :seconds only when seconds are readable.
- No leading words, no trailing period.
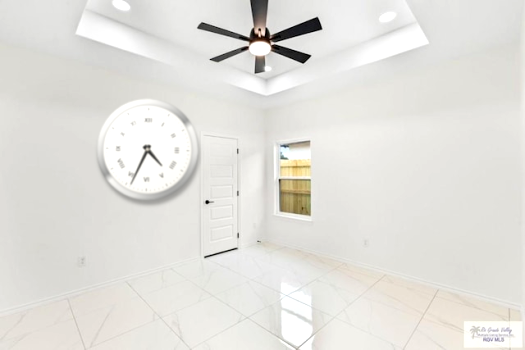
4:34
